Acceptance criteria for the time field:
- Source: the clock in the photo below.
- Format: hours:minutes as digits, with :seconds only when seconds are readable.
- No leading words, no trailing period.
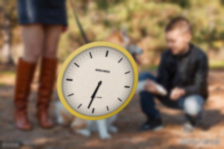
6:32
